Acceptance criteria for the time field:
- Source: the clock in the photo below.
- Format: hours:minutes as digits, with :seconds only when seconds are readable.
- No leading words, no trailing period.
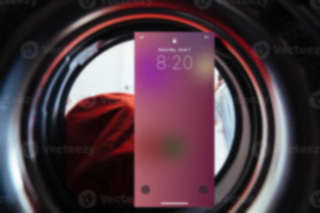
8:20
